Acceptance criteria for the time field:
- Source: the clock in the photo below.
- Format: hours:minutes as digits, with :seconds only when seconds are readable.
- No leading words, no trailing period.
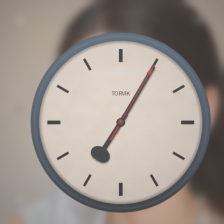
7:05:05
